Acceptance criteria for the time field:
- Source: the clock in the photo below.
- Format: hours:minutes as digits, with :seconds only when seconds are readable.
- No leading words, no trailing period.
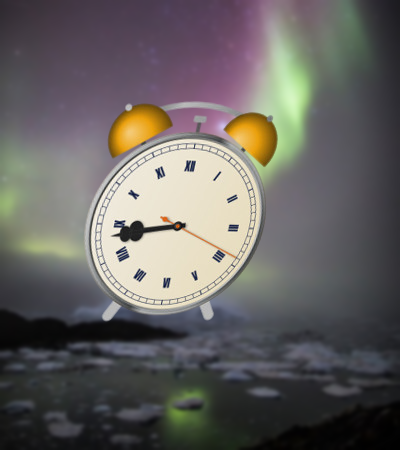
8:43:19
